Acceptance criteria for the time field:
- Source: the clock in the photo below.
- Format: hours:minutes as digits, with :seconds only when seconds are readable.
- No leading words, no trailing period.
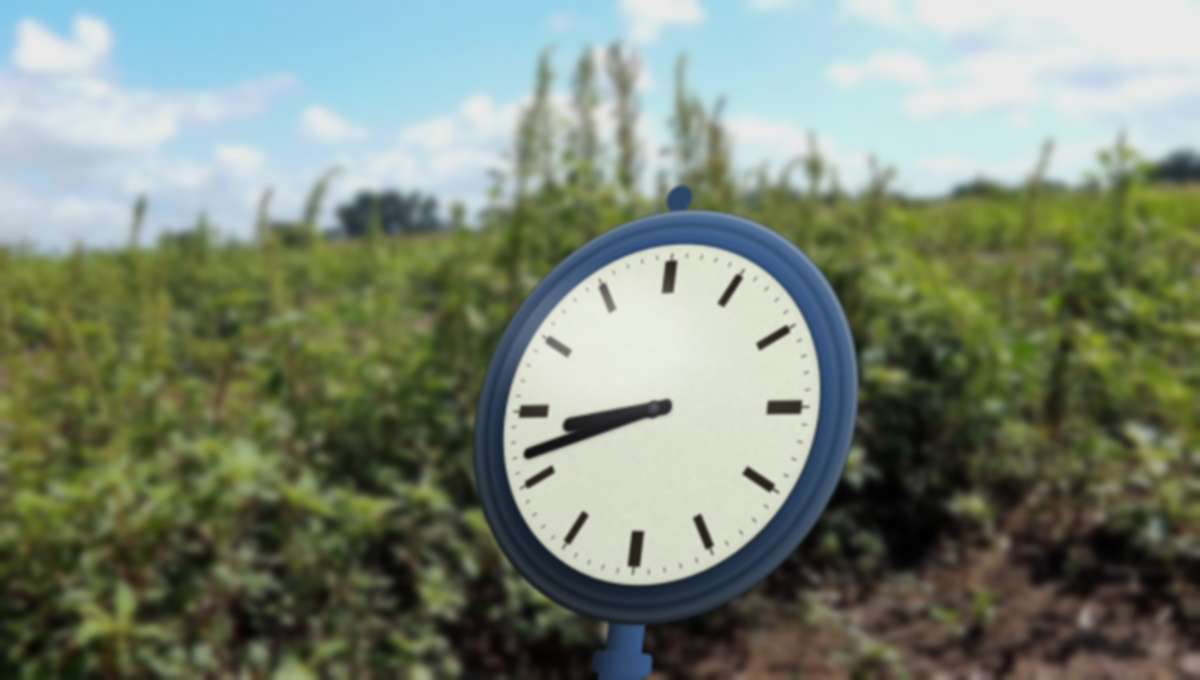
8:42
